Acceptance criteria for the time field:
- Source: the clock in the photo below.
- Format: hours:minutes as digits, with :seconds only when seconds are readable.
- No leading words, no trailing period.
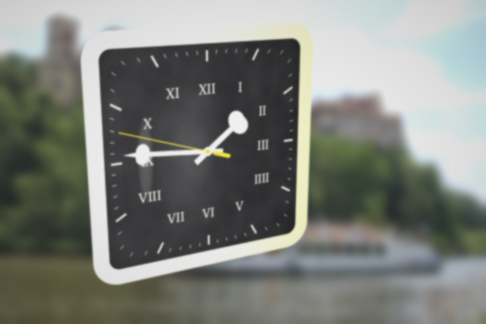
1:45:48
